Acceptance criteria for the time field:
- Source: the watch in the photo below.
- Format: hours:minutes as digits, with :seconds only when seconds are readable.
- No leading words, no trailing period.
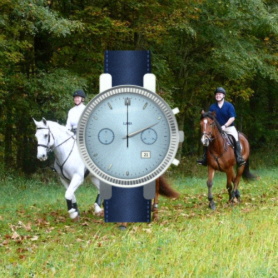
2:11
